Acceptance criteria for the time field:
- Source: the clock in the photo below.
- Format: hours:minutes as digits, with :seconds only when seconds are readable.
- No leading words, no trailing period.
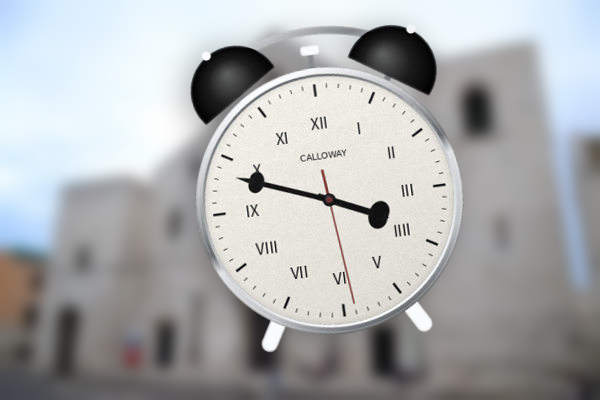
3:48:29
